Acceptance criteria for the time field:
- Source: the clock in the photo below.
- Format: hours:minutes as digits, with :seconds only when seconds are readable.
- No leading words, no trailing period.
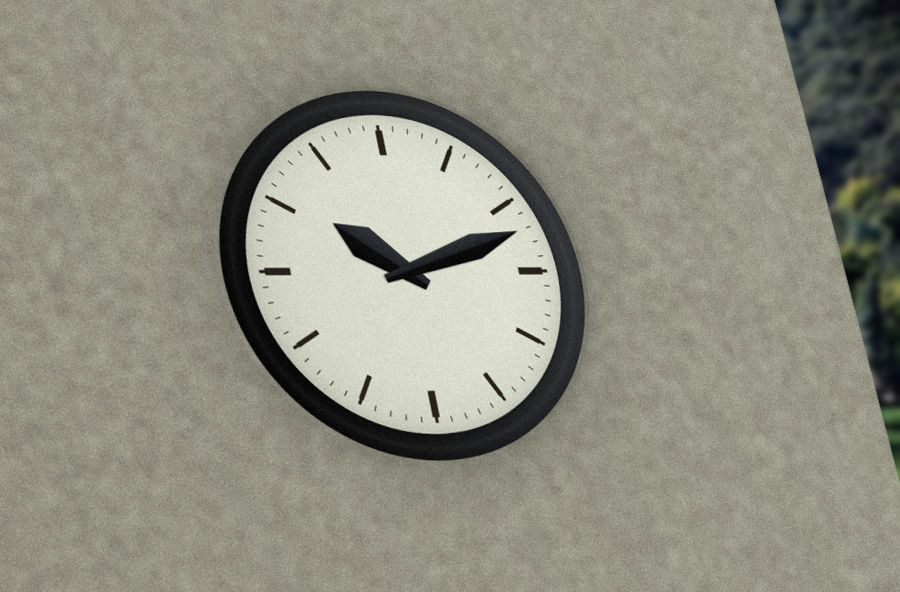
10:12
